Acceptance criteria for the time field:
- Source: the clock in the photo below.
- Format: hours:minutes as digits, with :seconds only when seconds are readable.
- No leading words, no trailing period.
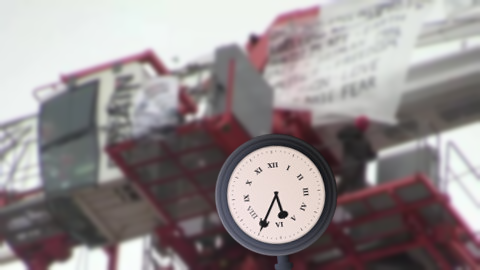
5:35
